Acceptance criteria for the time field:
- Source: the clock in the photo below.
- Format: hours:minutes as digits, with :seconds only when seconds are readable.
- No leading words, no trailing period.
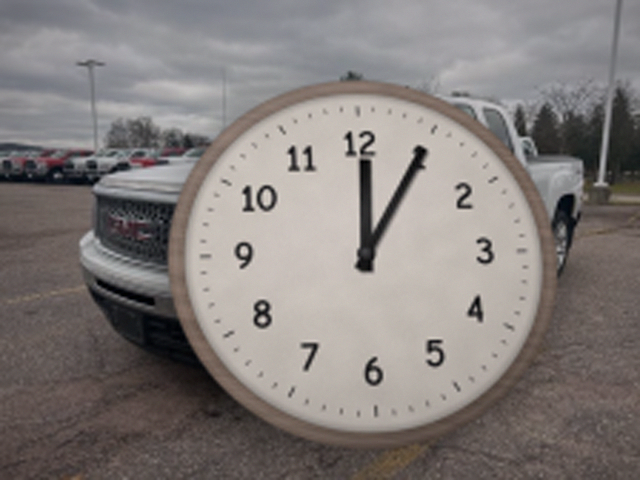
12:05
